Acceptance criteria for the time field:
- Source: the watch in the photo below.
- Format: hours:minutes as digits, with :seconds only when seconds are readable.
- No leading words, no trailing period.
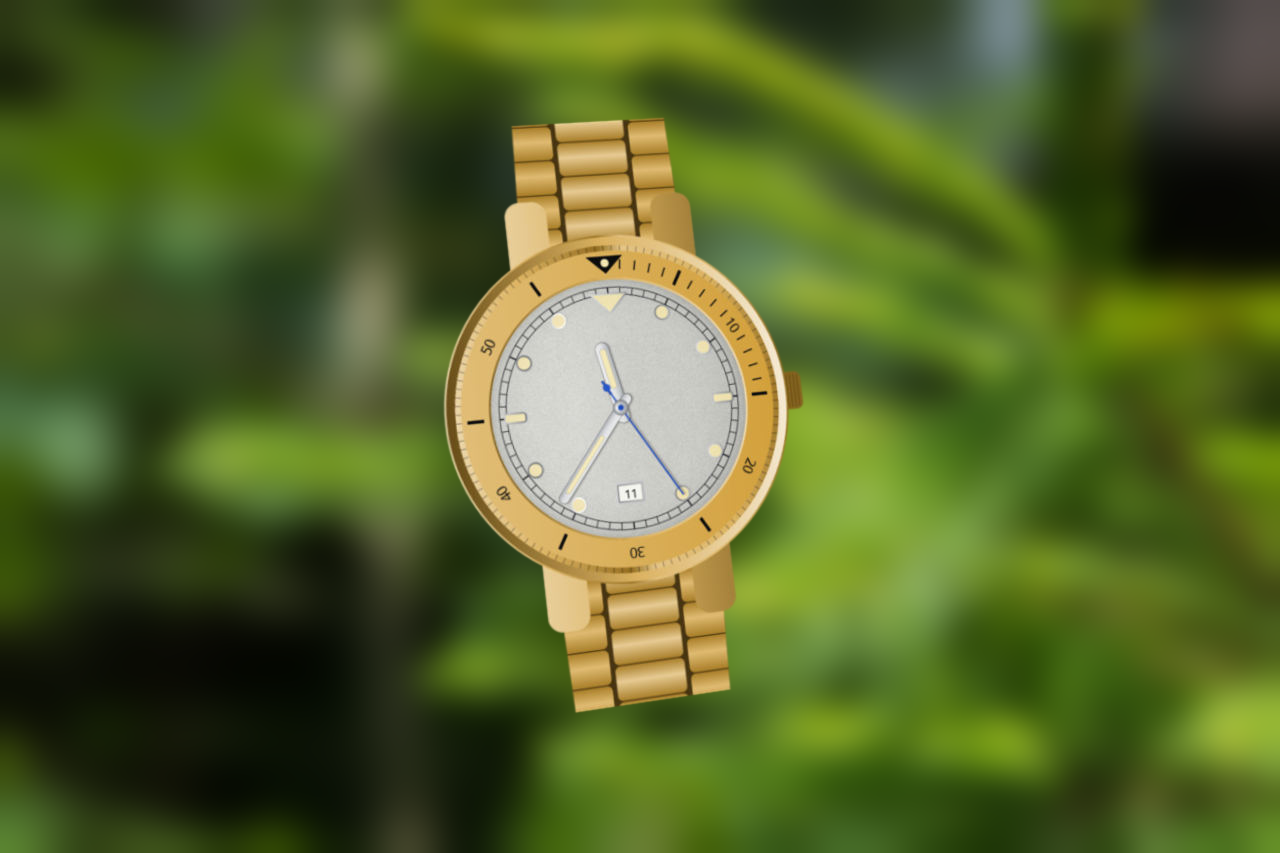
11:36:25
